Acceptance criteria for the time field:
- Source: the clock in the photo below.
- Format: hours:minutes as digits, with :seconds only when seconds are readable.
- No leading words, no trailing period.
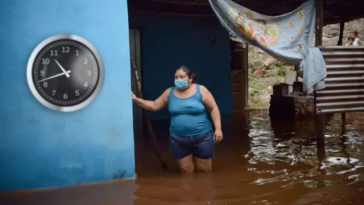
10:42
